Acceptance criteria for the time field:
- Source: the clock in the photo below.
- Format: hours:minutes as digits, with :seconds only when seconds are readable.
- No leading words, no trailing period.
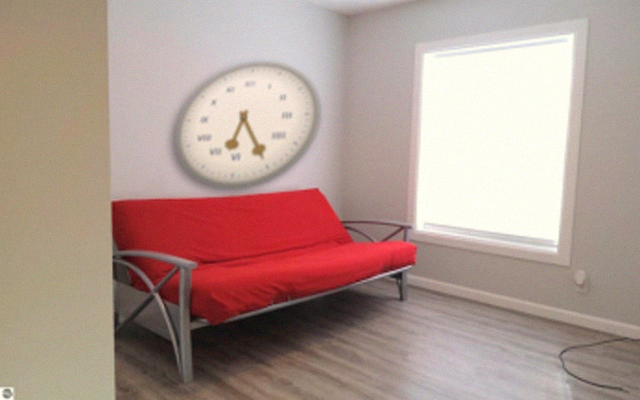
6:25
